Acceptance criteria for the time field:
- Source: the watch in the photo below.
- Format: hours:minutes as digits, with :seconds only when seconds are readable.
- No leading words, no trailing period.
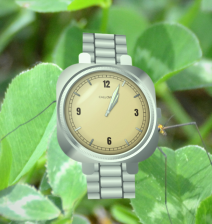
1:04
